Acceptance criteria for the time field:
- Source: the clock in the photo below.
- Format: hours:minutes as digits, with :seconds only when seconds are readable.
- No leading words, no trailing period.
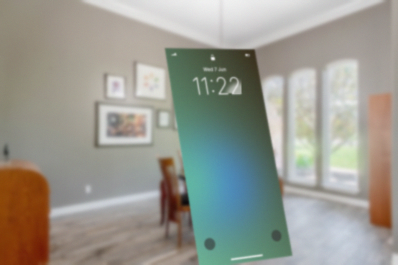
11:22
